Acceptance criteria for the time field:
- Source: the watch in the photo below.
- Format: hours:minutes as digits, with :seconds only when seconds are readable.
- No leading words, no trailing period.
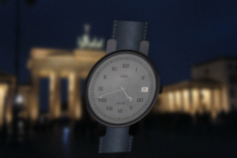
4:42
